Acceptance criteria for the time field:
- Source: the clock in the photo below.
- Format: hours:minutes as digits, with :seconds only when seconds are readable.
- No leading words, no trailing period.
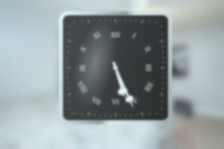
5:26
